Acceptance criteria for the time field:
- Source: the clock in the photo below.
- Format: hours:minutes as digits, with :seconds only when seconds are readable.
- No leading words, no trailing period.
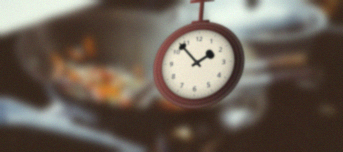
1:53
